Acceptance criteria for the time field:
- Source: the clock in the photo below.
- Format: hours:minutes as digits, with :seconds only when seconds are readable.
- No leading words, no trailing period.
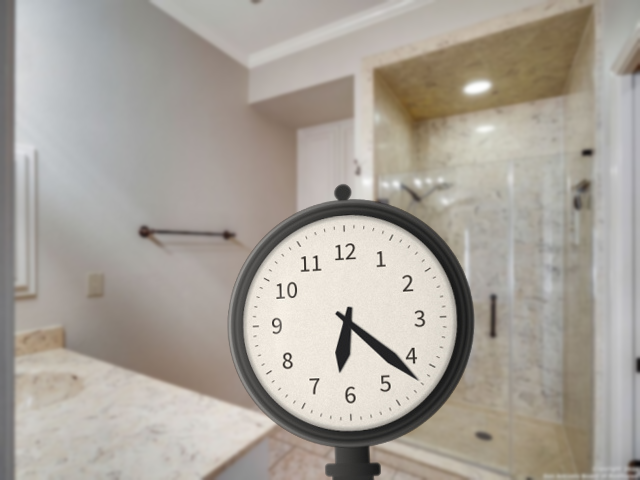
6:22
